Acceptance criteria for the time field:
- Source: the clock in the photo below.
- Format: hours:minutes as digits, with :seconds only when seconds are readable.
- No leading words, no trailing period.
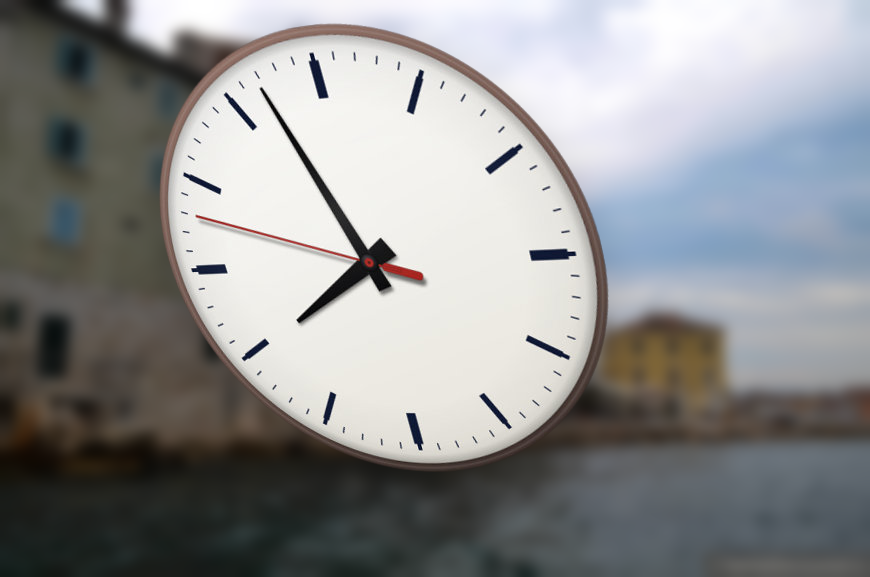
7:56:48
